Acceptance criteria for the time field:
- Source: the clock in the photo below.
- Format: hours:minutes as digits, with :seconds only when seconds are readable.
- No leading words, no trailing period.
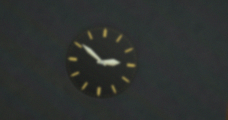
2:51
